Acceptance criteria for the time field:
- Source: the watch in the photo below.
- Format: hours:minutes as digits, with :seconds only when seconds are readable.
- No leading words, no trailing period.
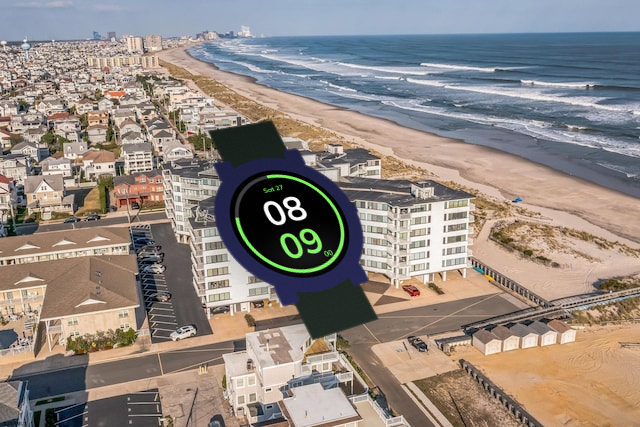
8:09
